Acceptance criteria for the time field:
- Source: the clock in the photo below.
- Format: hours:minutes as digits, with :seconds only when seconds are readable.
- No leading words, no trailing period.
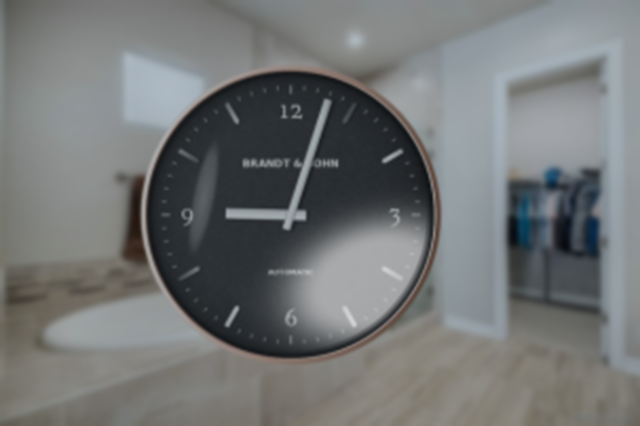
9:03
